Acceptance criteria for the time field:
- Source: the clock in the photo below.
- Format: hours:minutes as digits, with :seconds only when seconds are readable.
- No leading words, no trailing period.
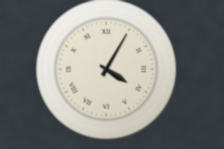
4:05
